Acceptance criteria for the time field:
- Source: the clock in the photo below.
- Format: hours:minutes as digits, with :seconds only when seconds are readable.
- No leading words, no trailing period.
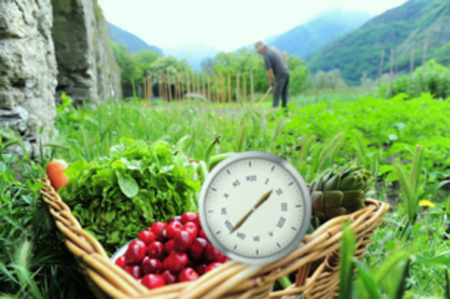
1:38
